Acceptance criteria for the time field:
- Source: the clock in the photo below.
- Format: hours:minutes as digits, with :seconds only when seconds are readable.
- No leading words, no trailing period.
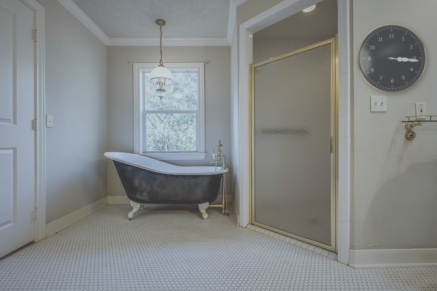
3:16
